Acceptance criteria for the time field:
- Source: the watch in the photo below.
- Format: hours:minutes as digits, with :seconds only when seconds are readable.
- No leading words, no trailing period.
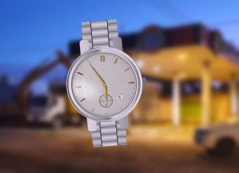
5:55
